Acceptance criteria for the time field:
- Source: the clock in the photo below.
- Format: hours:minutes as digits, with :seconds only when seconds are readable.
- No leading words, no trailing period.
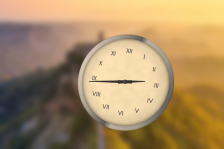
2:44
